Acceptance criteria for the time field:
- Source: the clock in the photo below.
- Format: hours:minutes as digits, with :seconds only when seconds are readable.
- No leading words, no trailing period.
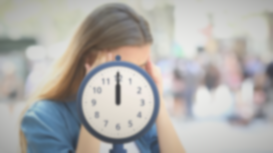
12:00
